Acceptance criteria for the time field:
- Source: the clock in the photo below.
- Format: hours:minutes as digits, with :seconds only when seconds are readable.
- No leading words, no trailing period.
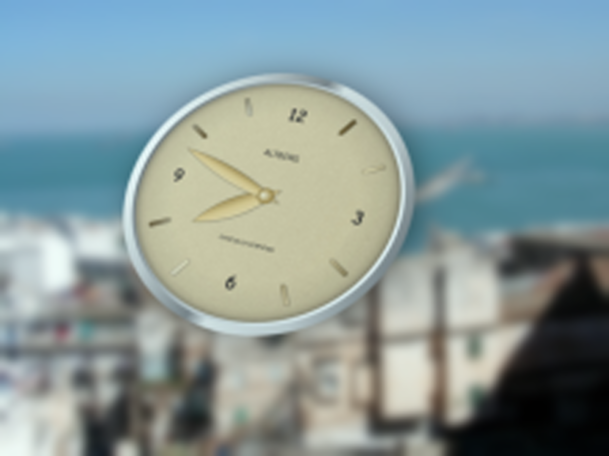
7:48
